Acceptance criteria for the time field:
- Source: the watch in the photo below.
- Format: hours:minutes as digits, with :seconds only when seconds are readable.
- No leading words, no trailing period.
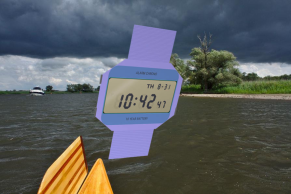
10:42:47
